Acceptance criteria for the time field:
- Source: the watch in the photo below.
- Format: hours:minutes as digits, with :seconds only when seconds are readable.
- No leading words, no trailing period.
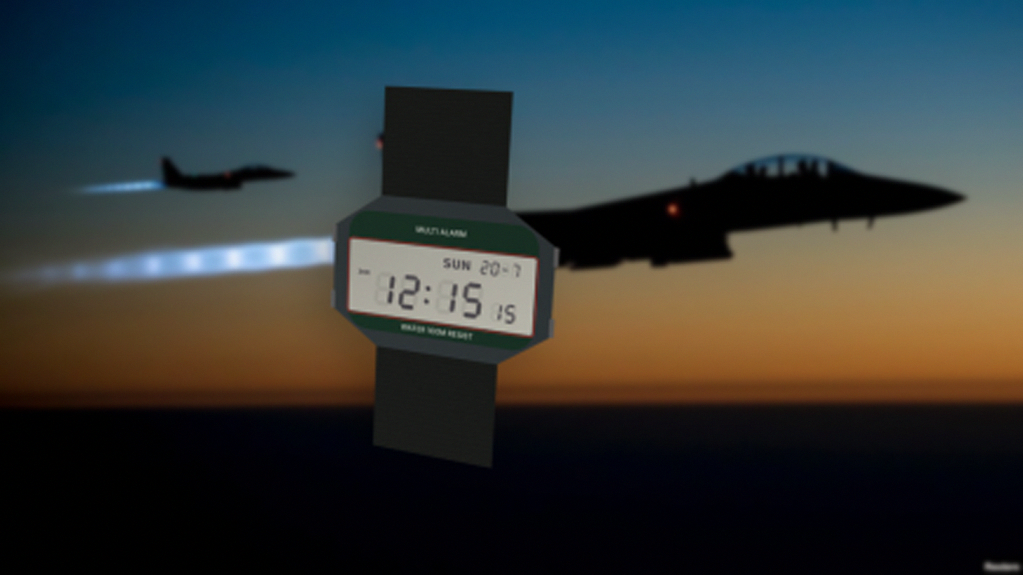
12:15:15
